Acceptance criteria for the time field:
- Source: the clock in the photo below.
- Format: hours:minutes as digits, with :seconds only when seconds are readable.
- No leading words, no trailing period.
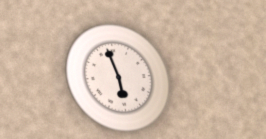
5:58
